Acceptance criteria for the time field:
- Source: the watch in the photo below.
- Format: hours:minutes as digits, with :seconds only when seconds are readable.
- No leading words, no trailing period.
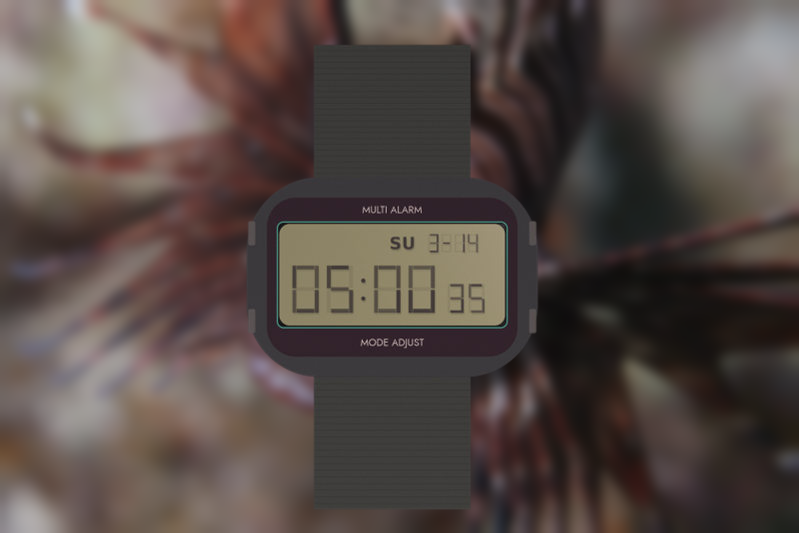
5:00:35
